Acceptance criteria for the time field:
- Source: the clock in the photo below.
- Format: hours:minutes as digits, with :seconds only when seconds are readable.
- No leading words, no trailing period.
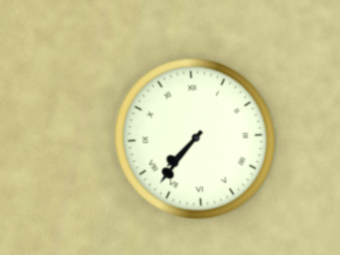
7:37
